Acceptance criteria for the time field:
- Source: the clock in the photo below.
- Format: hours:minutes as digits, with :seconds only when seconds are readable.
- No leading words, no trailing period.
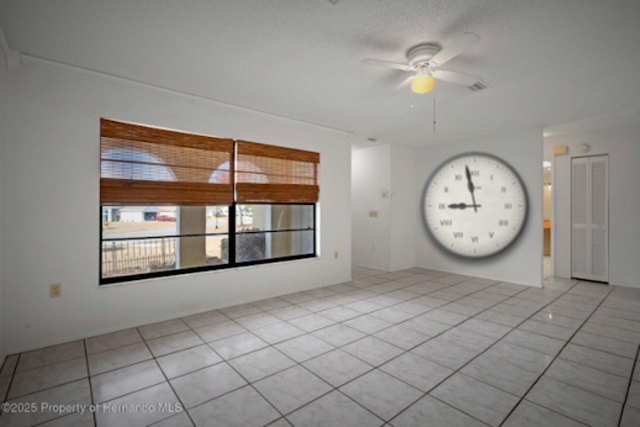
8:58
